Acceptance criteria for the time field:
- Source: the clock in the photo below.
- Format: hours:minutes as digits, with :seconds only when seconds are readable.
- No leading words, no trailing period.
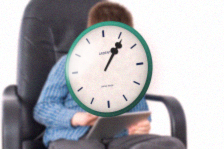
1:06
